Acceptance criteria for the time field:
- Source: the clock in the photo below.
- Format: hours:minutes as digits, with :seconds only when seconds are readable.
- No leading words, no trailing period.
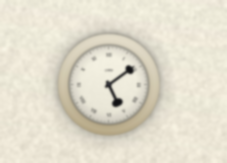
5:09
